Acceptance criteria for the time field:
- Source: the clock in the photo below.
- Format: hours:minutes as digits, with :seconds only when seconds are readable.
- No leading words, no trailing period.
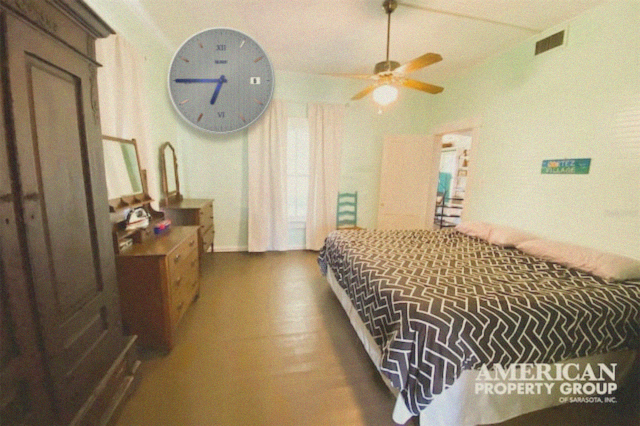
6:45
